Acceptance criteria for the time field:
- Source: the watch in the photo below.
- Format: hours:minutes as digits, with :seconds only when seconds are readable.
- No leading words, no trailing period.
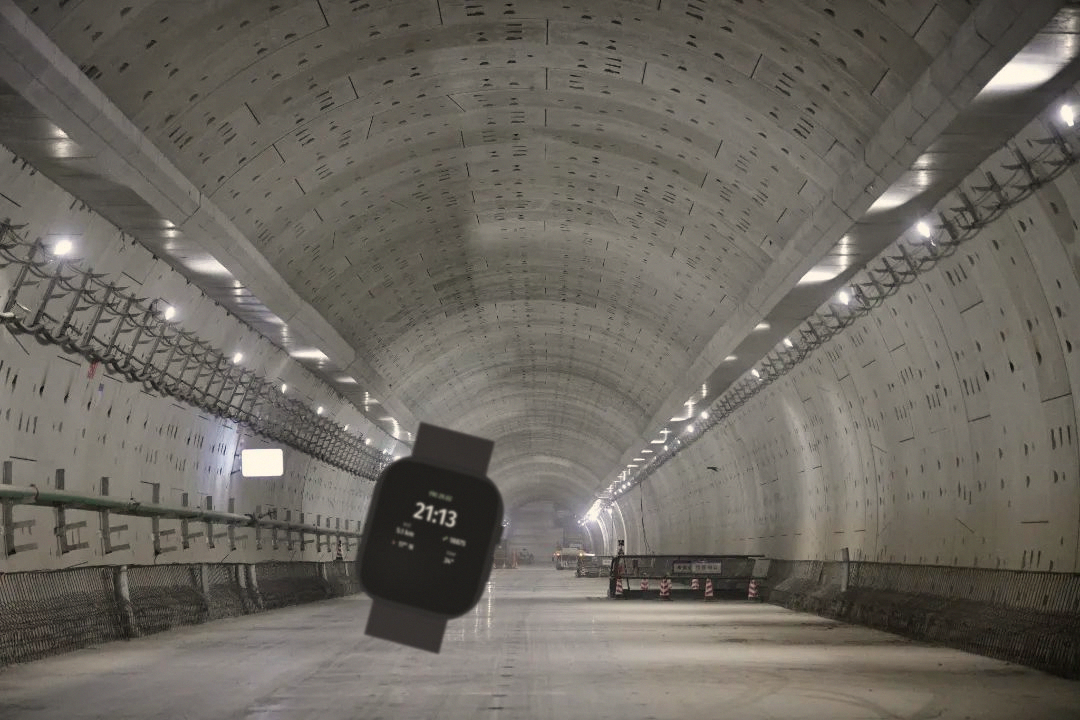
21:13
